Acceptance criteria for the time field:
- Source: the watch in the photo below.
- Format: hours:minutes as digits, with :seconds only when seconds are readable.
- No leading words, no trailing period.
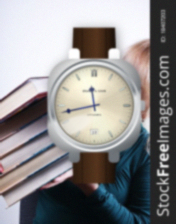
11:43
